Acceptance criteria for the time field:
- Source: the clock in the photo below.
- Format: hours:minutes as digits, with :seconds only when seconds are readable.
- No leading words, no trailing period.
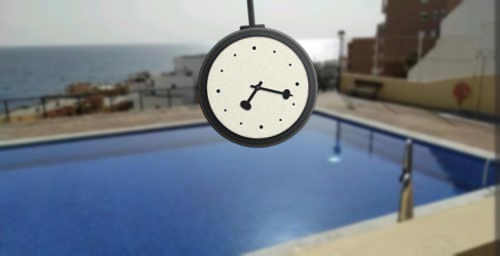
7:18
